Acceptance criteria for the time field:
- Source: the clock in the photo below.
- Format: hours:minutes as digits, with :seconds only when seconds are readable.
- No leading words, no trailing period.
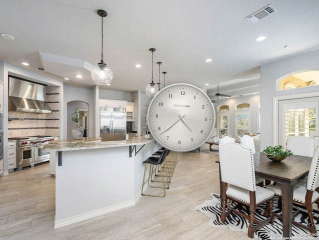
4:38
